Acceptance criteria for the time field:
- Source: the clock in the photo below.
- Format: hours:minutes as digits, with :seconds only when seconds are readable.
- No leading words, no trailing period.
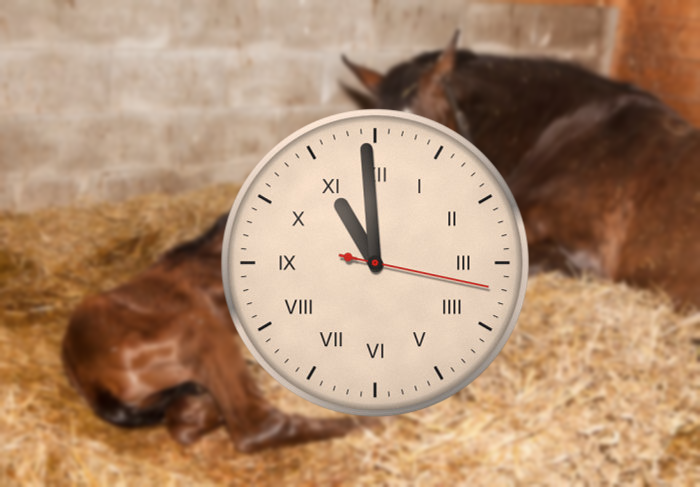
10:59:17
